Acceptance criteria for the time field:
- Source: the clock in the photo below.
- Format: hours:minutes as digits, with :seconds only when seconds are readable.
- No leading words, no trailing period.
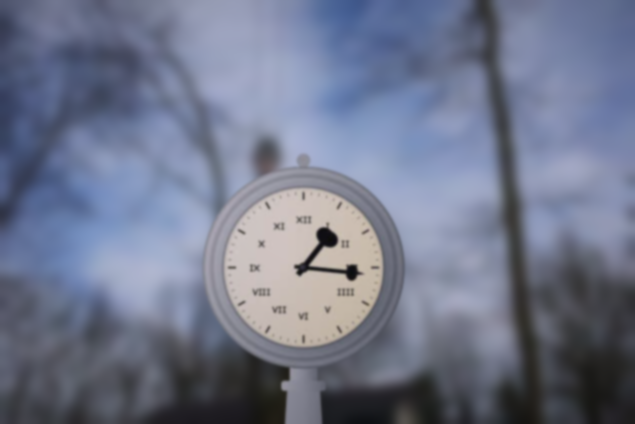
1:16
